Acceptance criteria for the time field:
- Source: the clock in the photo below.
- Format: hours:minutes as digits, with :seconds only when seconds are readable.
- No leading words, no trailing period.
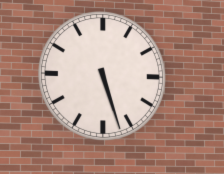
5:27
